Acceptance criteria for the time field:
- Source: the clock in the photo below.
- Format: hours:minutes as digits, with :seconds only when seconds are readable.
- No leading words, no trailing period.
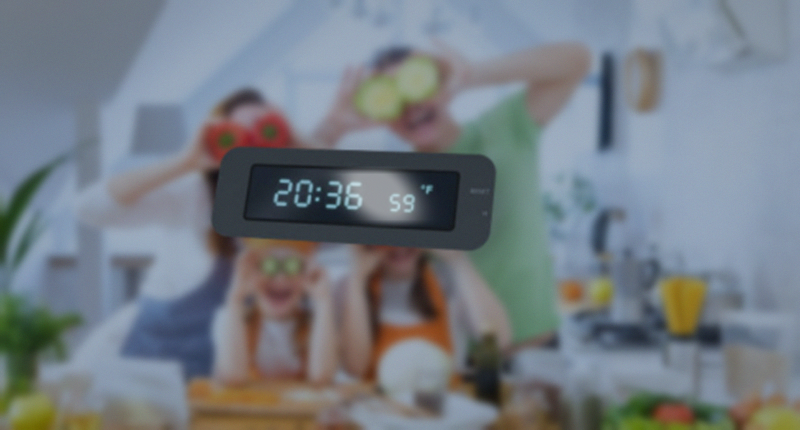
20:36
